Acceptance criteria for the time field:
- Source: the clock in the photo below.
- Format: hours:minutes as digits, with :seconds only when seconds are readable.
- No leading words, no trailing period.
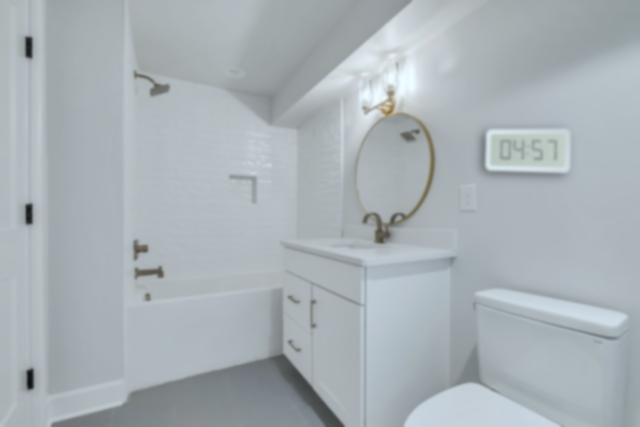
4:57
